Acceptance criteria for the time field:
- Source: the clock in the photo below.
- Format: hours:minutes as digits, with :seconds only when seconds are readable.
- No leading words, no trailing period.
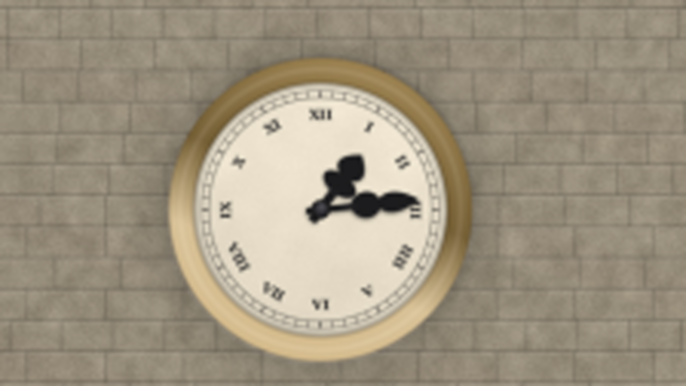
1:14
